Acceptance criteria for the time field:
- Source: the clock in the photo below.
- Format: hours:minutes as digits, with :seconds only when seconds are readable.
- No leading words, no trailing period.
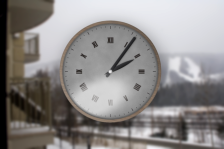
2:06
